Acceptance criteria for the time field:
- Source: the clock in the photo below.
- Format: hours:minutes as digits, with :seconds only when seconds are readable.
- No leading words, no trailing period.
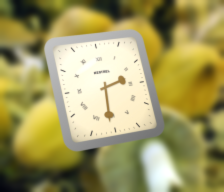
2:31
